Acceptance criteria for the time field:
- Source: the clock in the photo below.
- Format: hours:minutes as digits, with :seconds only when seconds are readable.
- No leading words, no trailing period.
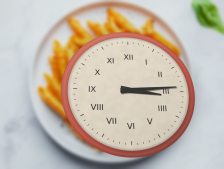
3:14
